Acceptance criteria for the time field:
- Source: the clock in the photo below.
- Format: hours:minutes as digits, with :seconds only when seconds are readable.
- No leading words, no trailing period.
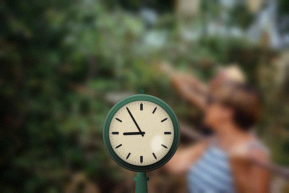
8:55
